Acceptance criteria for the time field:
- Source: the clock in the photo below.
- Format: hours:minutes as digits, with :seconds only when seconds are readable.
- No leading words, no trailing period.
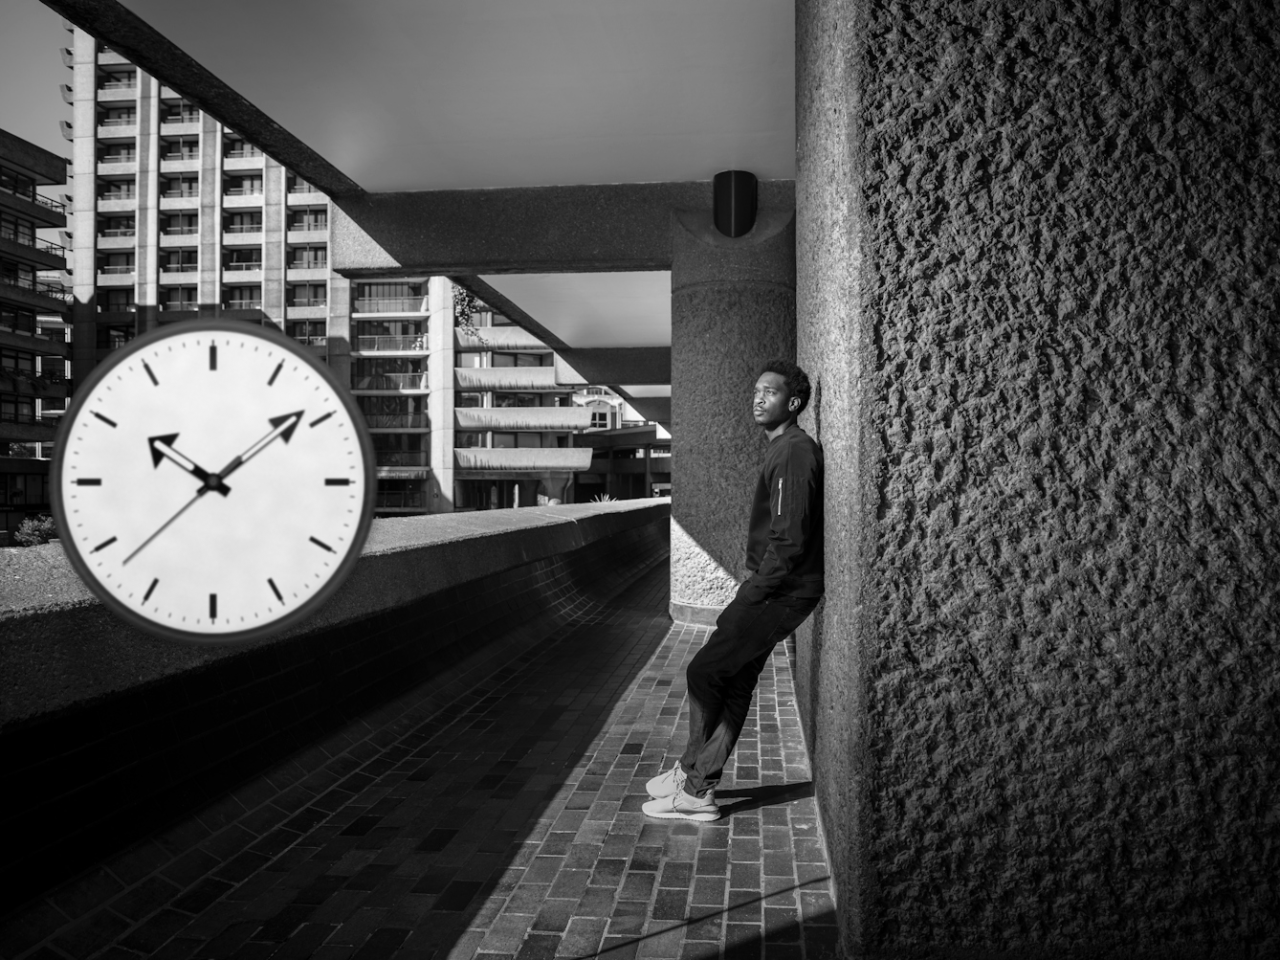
10:08:38
